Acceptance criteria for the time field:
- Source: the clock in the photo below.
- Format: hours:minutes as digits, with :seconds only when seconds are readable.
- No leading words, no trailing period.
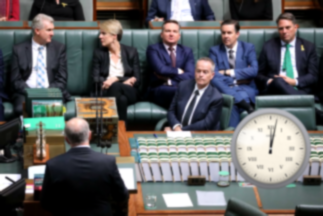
12:02
